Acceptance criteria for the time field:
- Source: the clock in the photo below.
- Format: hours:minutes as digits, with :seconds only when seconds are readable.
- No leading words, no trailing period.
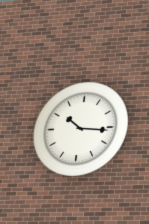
10:16
